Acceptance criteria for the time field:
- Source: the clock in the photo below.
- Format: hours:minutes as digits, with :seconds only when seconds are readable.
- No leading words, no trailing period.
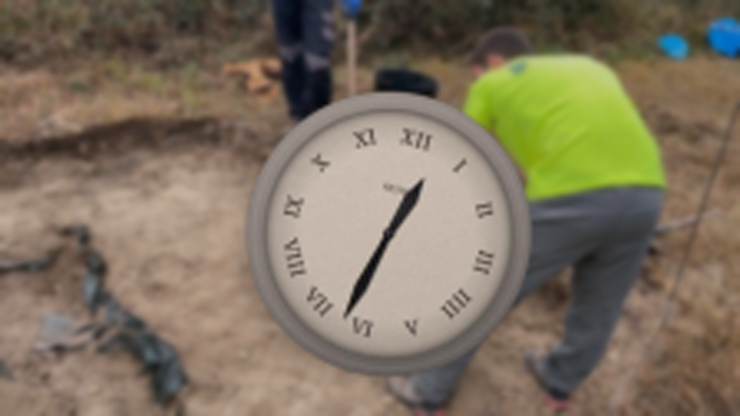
12:32
